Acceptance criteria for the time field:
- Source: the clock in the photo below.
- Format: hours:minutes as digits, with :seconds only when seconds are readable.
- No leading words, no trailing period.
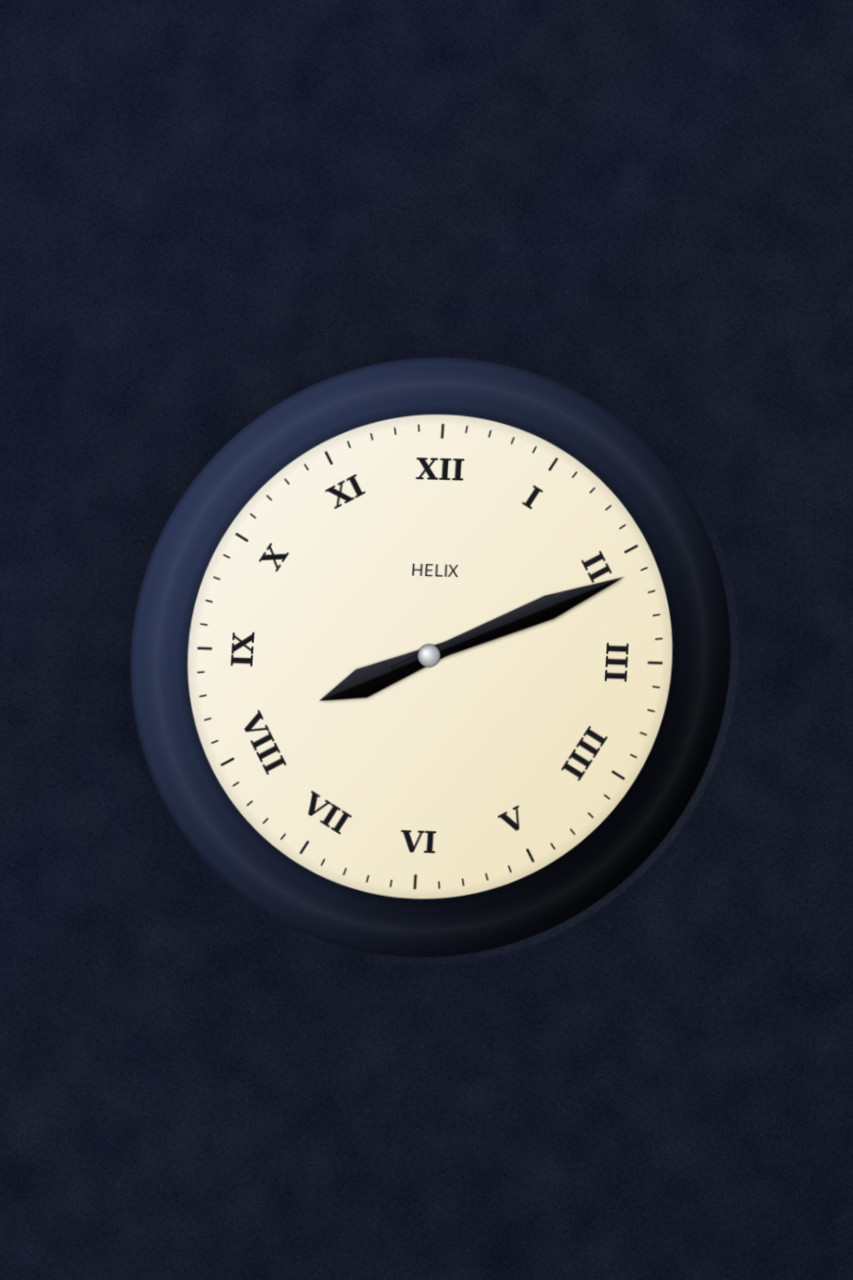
8:11
